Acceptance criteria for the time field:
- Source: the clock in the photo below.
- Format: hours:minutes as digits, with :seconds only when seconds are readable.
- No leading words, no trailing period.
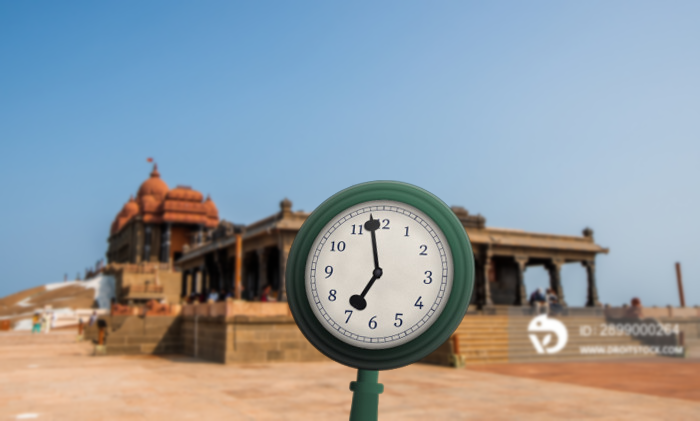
6:58
